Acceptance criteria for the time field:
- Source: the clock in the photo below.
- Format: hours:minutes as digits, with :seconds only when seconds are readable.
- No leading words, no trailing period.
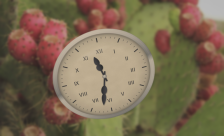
11:32
